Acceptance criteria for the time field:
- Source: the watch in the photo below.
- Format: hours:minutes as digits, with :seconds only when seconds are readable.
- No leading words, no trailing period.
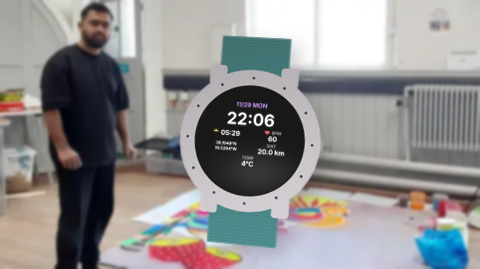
22:06
